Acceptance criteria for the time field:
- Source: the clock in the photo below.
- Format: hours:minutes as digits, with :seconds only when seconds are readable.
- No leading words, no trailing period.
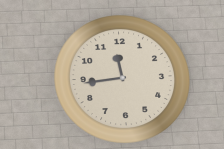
11:44
